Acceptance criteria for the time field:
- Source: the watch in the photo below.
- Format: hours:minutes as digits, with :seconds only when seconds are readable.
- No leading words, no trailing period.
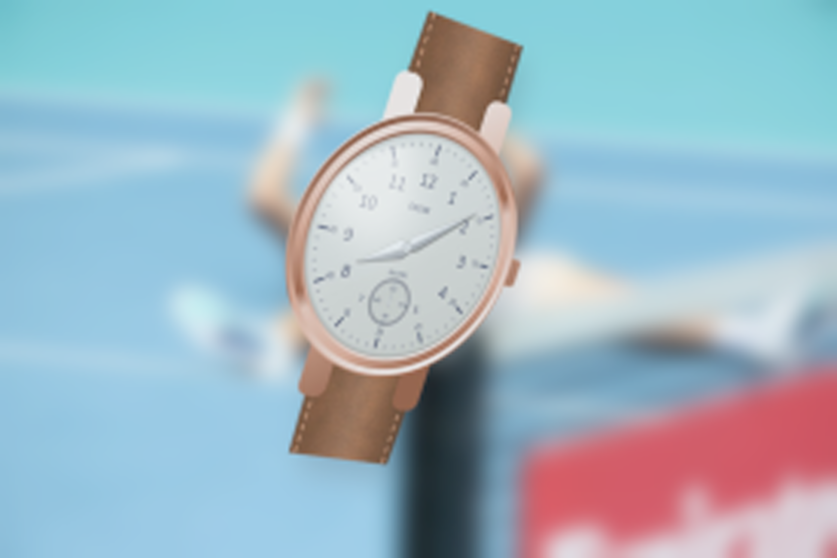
8:09
